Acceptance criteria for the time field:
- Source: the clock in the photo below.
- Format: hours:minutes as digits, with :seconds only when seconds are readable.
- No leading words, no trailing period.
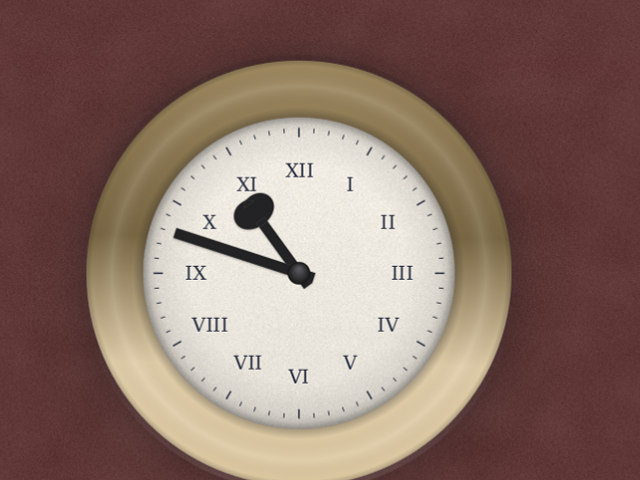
10:48
